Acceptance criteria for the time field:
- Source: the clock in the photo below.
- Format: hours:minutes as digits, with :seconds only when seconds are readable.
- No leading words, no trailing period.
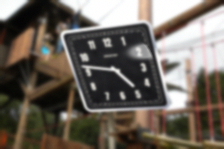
4:47
